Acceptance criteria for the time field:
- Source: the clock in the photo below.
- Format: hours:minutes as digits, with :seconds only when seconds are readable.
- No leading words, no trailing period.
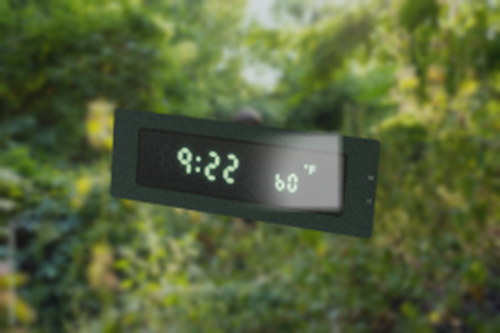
9:22
